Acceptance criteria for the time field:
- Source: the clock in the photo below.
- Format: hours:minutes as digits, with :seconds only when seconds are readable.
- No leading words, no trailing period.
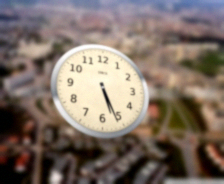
5:26
